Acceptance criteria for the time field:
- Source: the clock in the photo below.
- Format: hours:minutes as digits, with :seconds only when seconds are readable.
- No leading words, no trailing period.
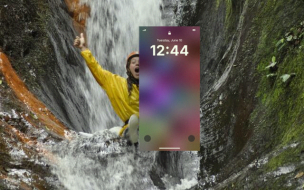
12:44
